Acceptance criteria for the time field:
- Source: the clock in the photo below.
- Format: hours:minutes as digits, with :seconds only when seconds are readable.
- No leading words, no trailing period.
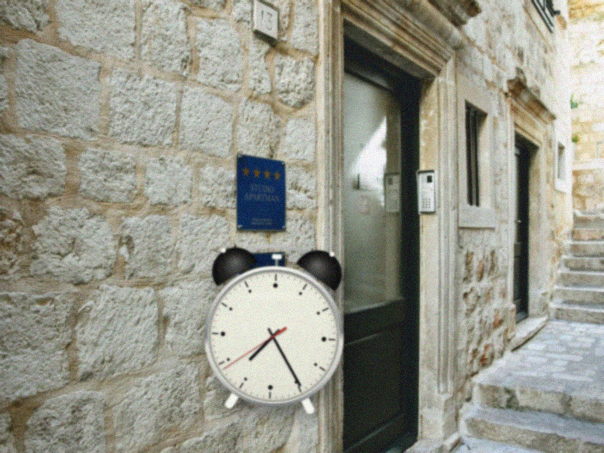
7:24:39
